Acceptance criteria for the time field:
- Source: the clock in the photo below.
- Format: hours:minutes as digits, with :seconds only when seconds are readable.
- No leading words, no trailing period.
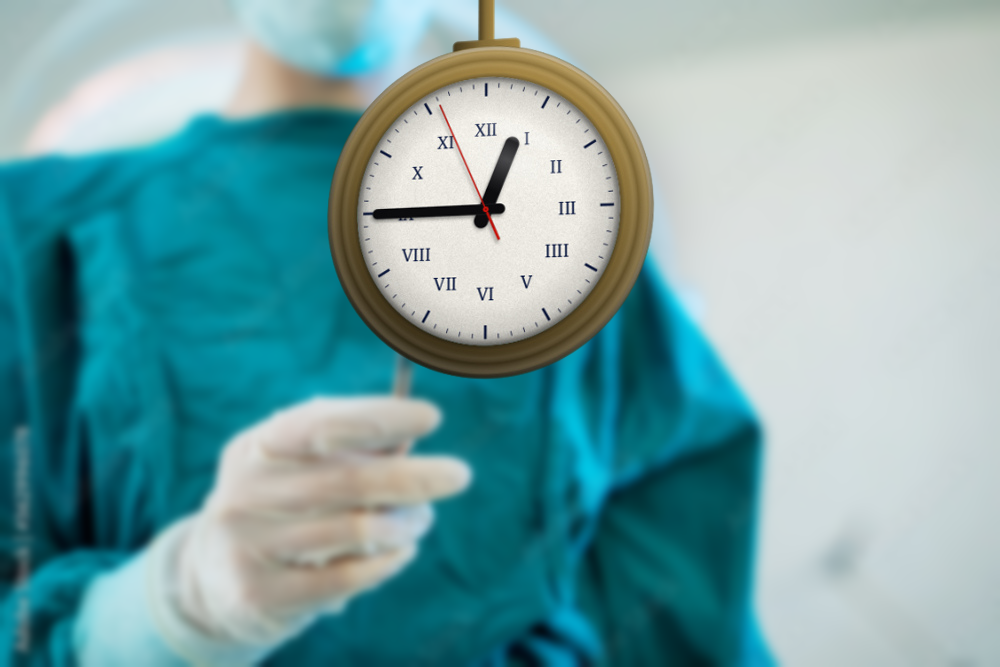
12:44:56
